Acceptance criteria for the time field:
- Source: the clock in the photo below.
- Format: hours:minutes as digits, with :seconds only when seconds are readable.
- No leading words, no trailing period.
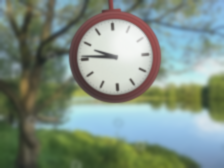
9:46
